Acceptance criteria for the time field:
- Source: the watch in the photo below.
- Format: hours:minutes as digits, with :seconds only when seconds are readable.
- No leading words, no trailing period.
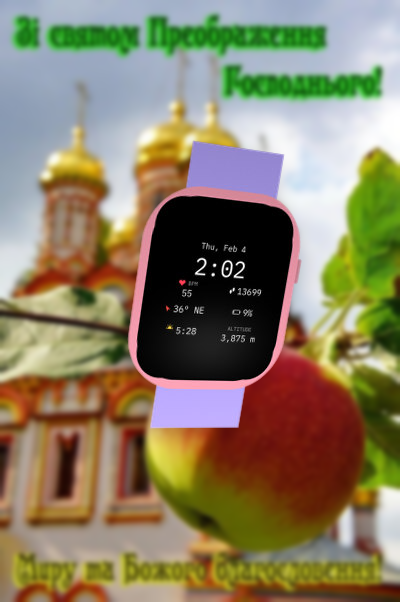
2:02
